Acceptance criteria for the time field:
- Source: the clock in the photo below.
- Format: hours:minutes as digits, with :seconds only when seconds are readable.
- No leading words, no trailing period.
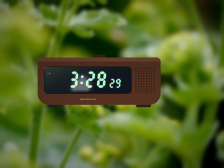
3:28:29
